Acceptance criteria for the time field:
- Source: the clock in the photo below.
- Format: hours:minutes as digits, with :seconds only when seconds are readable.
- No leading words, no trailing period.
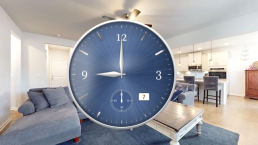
9:00
